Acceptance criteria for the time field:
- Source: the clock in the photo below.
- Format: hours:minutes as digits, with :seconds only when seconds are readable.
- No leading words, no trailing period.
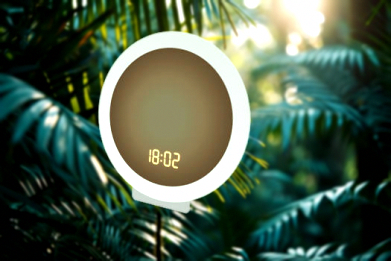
18:02
